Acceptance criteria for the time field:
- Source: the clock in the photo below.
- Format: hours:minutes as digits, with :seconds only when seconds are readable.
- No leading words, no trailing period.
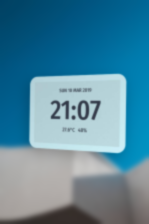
21:07
